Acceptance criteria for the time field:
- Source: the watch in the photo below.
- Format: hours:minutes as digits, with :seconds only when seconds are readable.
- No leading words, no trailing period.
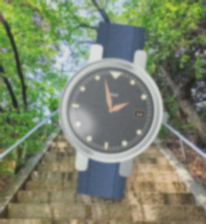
1:57
